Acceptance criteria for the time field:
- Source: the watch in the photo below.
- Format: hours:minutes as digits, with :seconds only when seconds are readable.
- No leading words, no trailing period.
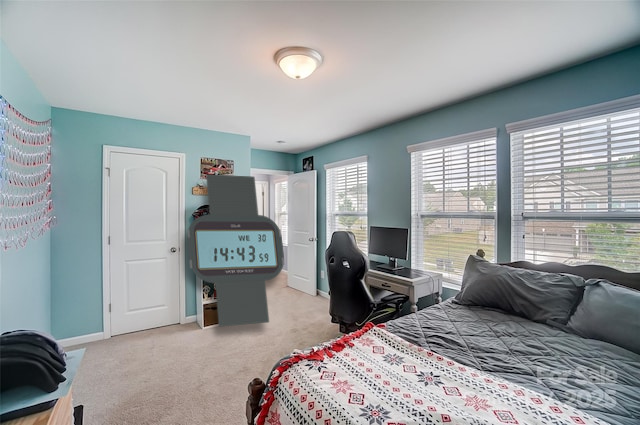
14:43:59
